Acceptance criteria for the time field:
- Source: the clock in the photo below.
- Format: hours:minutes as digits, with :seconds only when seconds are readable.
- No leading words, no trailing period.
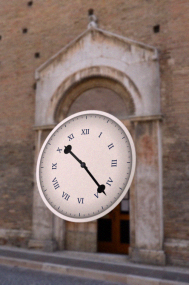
10:23
